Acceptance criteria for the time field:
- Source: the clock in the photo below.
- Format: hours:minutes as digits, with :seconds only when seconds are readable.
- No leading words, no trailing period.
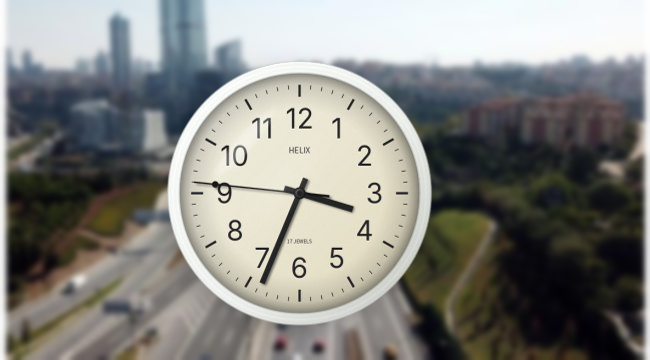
3:33:46
